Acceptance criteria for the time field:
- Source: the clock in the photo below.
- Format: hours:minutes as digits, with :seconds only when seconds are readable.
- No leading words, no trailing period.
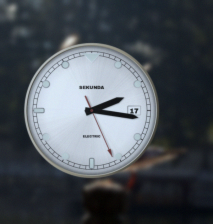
2:16:26
